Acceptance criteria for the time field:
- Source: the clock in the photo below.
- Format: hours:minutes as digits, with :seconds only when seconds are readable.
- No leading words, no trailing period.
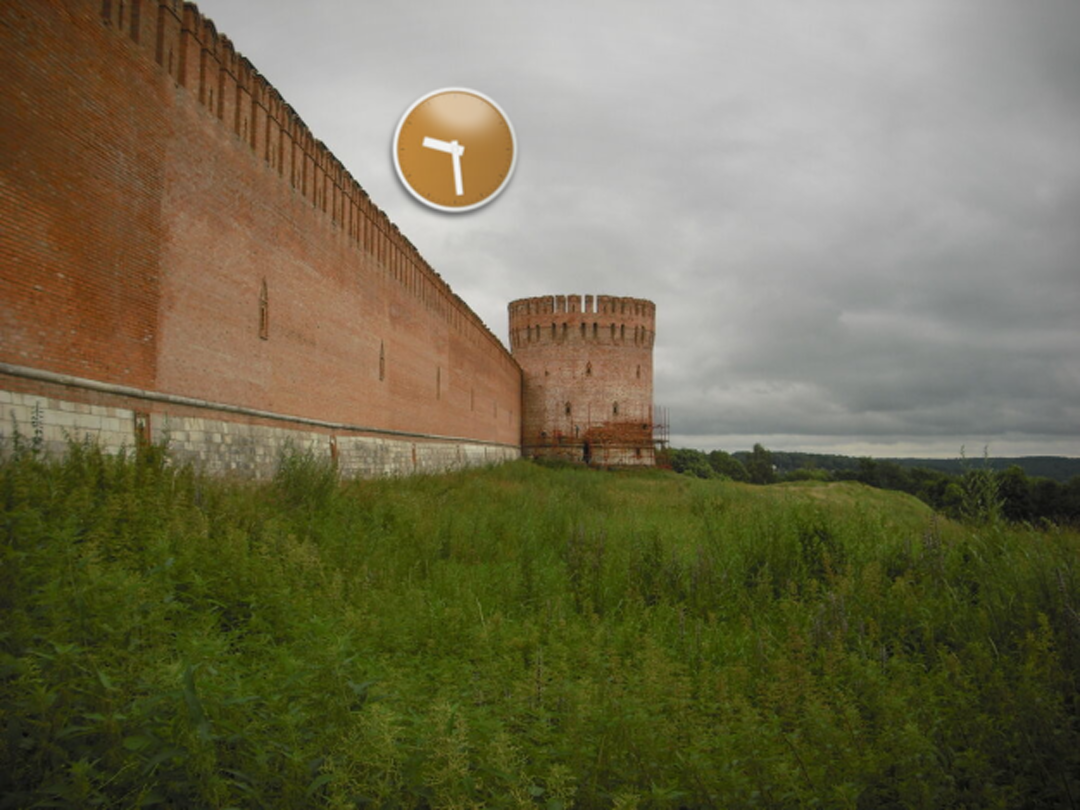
9:29
